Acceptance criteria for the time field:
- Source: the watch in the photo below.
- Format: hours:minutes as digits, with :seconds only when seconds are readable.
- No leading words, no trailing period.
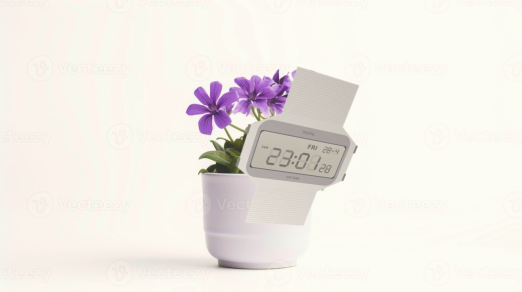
23:01:28
